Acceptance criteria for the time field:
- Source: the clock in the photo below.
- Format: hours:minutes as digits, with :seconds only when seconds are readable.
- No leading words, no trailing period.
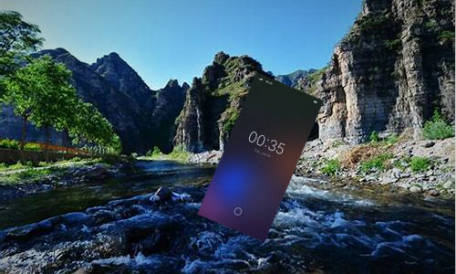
0:35
